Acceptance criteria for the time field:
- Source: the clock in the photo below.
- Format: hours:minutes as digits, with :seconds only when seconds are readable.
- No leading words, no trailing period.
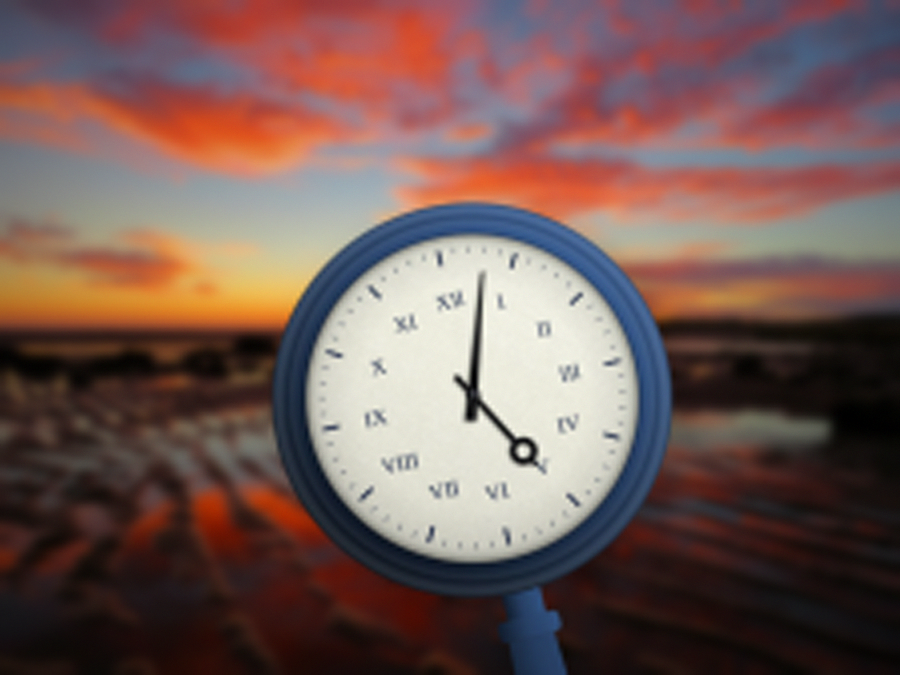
5:03
